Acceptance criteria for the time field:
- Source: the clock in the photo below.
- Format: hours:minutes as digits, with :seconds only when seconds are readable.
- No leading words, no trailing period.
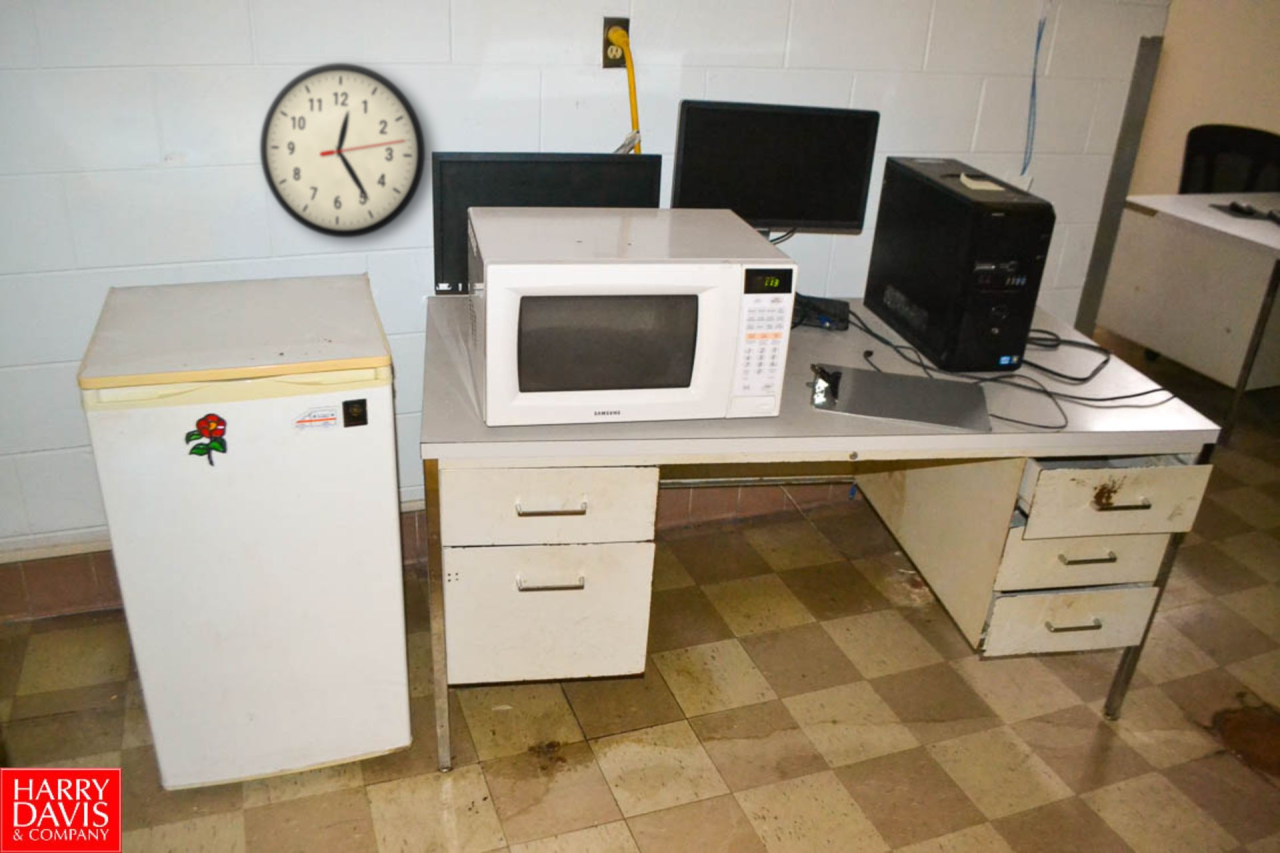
12:24:13
